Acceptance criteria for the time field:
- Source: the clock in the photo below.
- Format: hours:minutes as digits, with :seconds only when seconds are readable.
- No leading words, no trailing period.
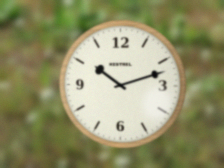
10:12
